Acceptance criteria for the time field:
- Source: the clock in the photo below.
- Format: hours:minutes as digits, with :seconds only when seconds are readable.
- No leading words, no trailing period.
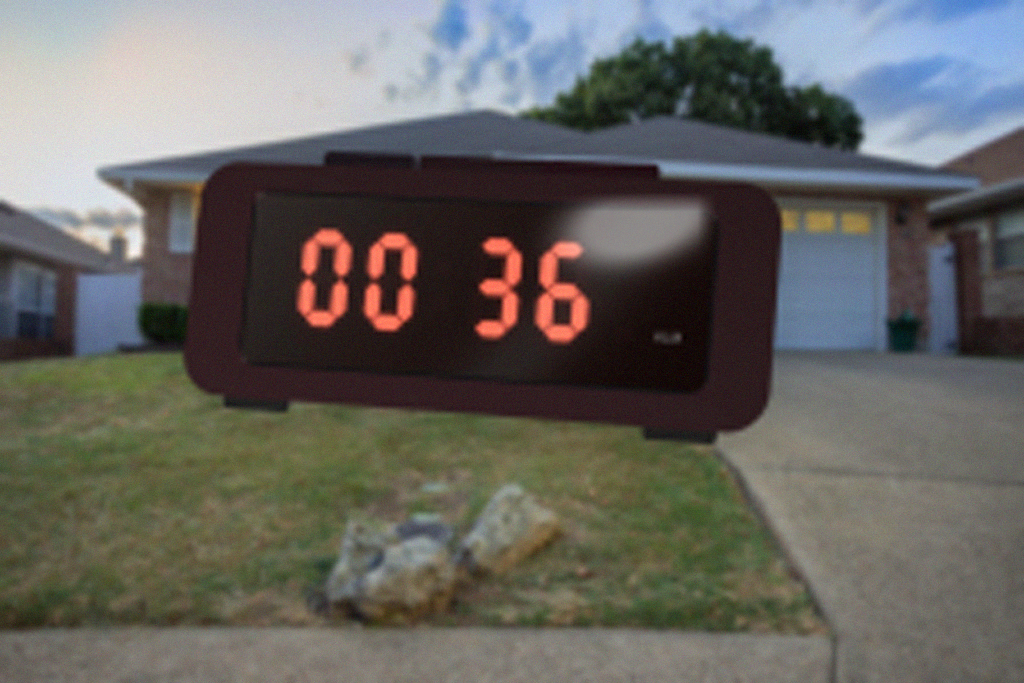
0:36
